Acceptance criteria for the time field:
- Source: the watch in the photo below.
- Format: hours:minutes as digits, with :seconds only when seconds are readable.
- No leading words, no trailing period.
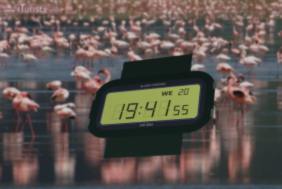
19:41:55
